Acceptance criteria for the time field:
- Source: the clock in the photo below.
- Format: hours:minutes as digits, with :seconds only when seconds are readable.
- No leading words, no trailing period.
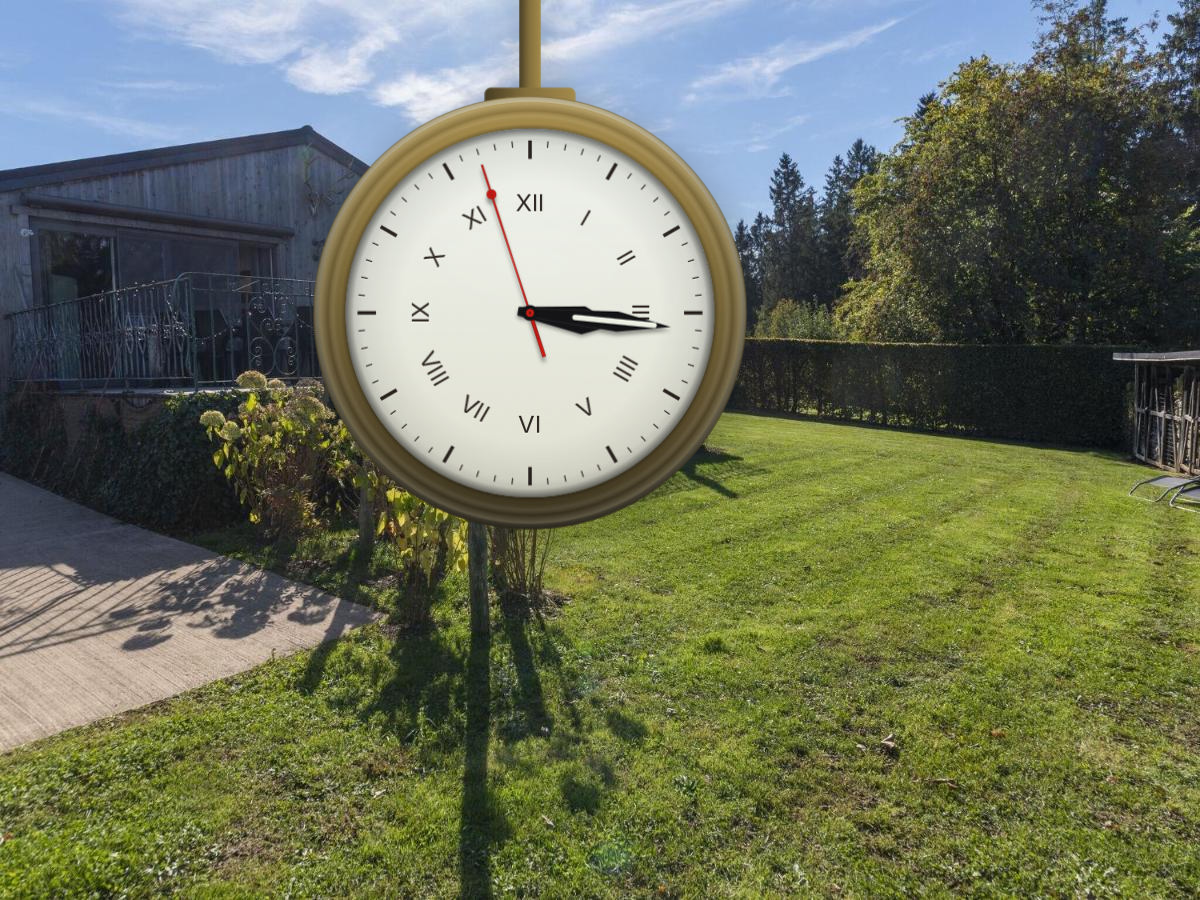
3:15:57
